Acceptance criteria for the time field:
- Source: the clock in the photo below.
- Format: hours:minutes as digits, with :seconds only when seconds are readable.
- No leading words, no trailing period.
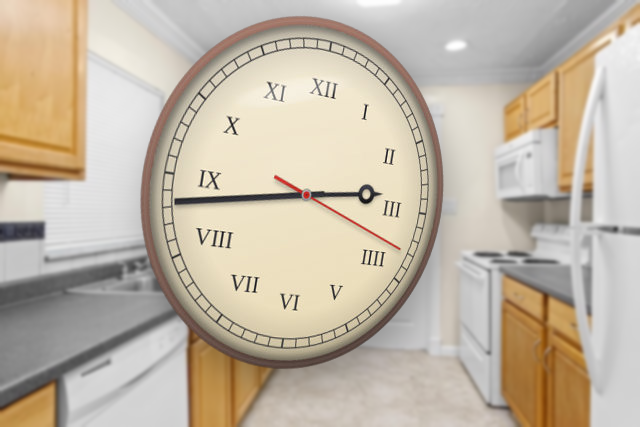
2:43:18
